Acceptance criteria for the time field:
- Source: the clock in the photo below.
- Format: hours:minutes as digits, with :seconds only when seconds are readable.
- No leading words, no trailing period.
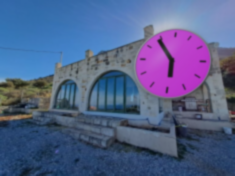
5:54
